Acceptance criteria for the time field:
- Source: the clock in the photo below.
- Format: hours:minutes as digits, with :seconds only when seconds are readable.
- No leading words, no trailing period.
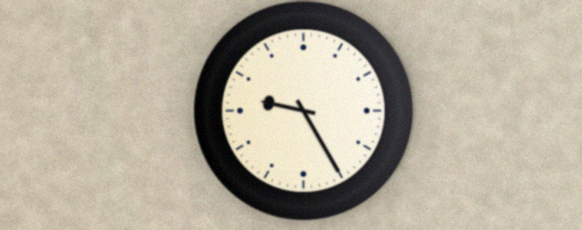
9:25
